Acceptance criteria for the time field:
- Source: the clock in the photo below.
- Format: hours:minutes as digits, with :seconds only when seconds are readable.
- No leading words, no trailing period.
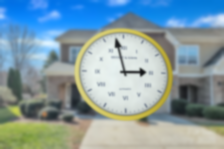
2:58
